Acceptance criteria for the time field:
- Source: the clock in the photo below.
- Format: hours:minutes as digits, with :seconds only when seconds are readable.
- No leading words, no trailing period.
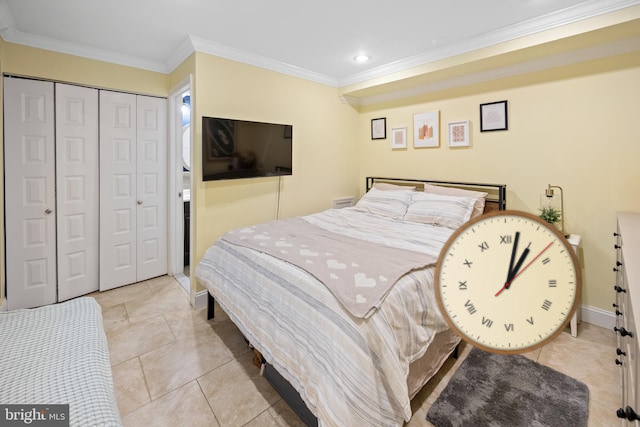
1:02:08
